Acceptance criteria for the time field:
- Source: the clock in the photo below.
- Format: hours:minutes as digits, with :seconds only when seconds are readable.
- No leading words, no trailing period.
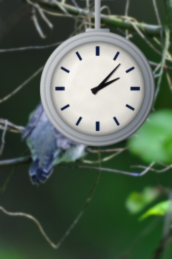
2:07
